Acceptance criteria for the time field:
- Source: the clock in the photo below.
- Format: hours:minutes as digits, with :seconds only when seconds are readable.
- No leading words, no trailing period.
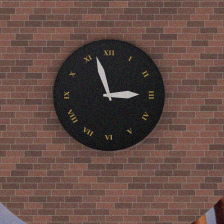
2:57
